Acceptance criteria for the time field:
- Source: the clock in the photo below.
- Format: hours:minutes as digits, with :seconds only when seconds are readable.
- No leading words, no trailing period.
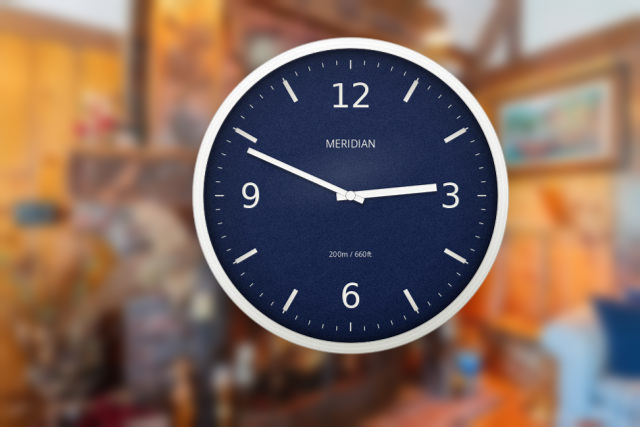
2:49
